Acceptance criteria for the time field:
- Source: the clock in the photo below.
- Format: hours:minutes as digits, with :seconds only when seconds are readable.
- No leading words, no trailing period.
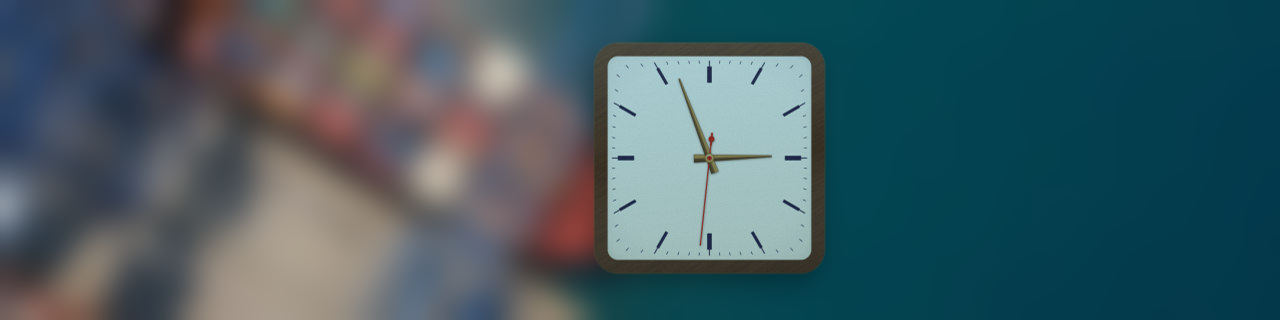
2:56:31
